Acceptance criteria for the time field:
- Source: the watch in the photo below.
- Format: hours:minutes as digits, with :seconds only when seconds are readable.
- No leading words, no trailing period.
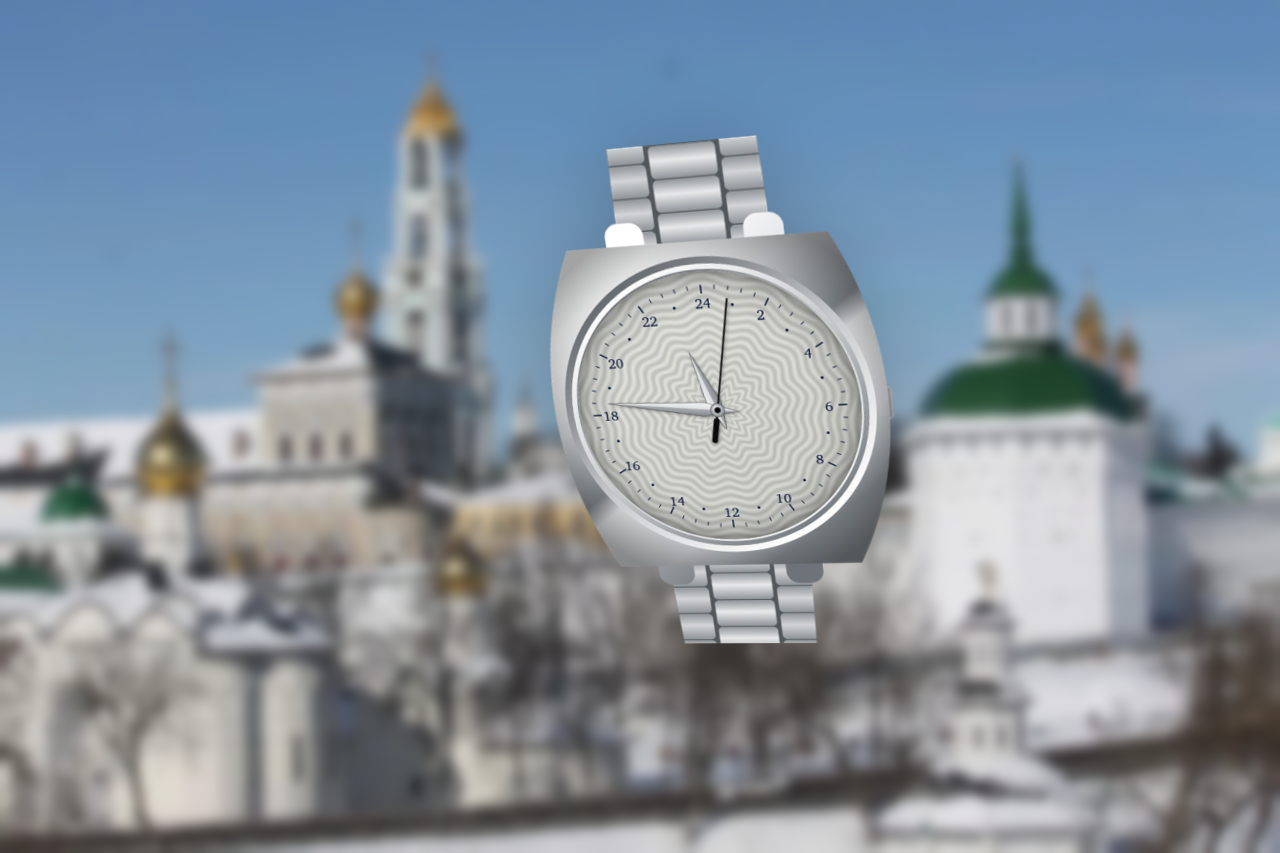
22:46:02
